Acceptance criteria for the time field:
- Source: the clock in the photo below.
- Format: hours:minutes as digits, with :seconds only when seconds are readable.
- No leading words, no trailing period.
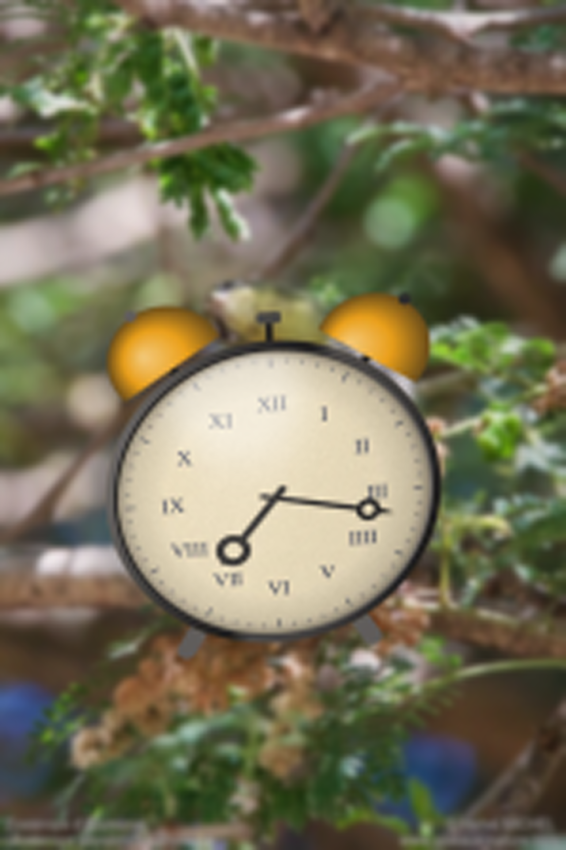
7:17
